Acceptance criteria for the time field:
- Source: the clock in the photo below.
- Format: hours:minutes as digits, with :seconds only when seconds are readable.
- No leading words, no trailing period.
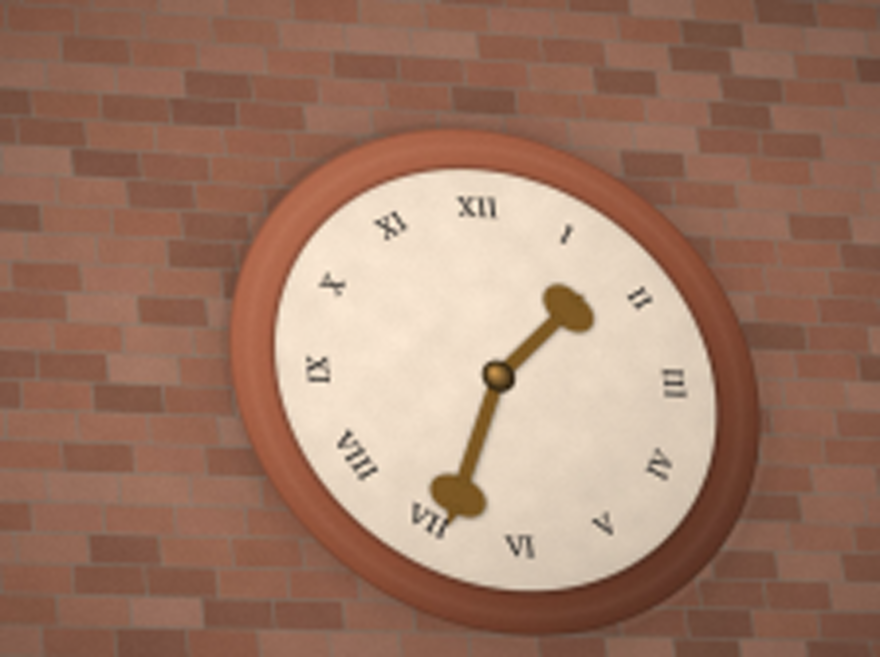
1:34
